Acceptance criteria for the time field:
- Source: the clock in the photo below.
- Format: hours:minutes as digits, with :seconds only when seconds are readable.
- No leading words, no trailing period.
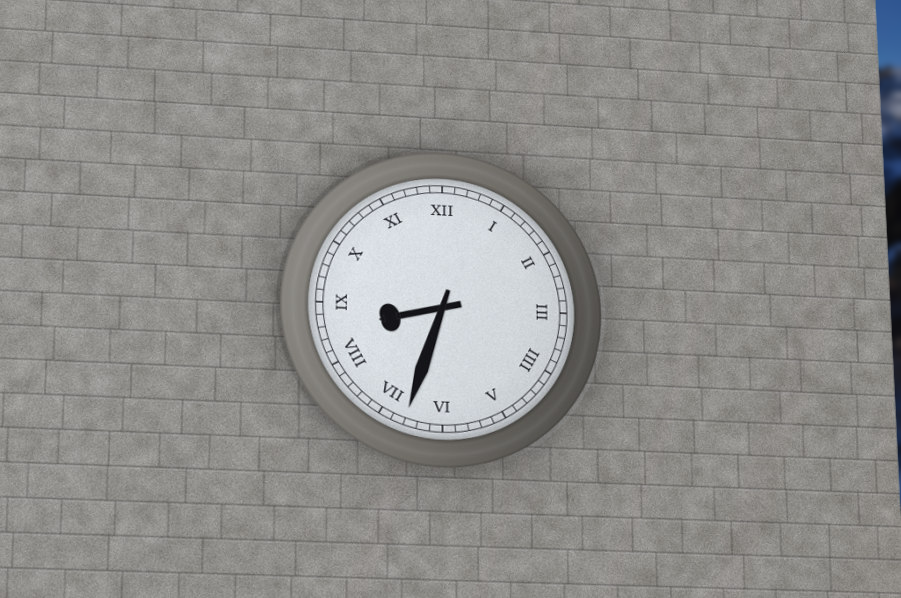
8:33
